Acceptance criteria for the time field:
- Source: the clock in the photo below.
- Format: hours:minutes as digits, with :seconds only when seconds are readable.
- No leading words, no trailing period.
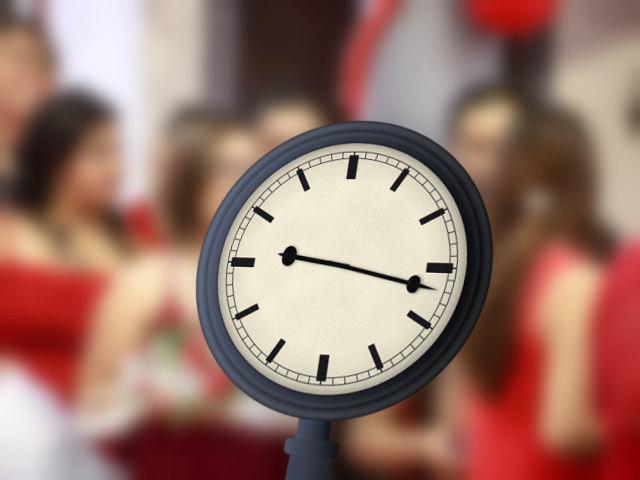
9:17
